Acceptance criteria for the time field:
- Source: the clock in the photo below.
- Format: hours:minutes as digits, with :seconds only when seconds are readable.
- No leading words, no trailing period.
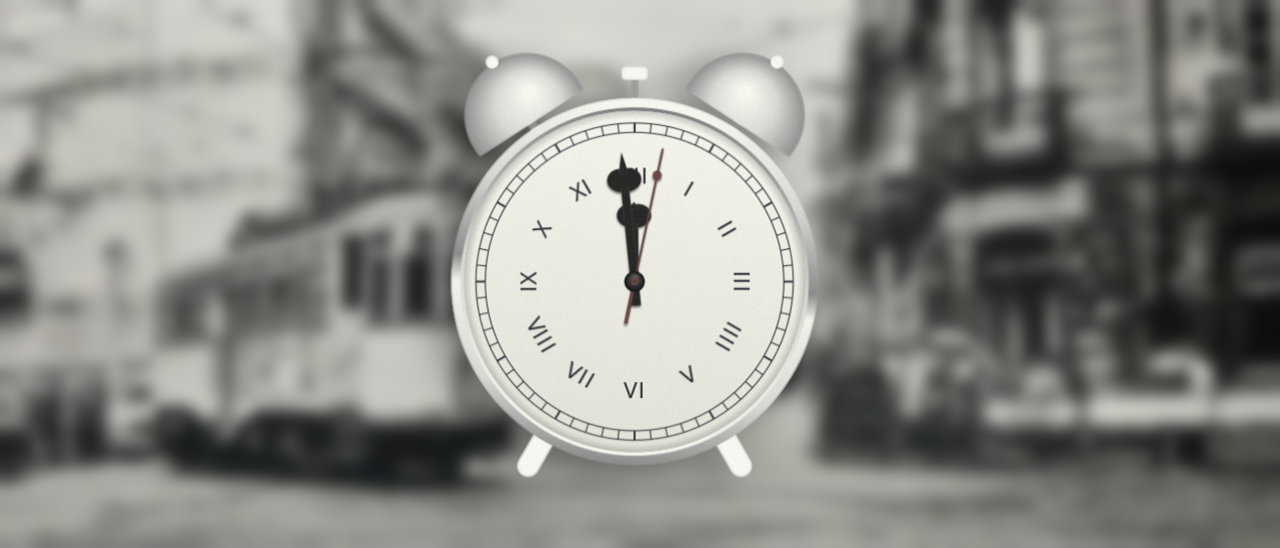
11:59:02
